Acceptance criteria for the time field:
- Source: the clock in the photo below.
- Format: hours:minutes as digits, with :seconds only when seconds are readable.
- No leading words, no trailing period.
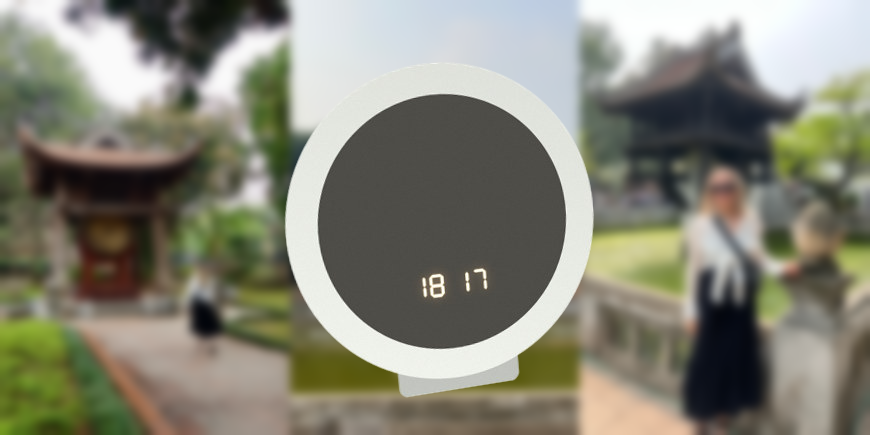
18:17
